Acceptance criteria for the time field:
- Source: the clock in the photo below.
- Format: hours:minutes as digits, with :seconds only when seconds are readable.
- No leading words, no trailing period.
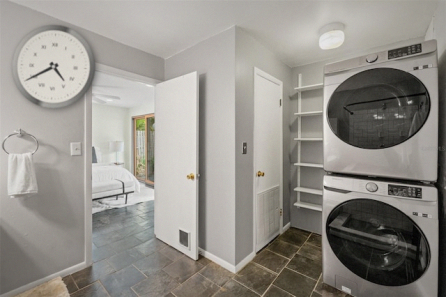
4:40
